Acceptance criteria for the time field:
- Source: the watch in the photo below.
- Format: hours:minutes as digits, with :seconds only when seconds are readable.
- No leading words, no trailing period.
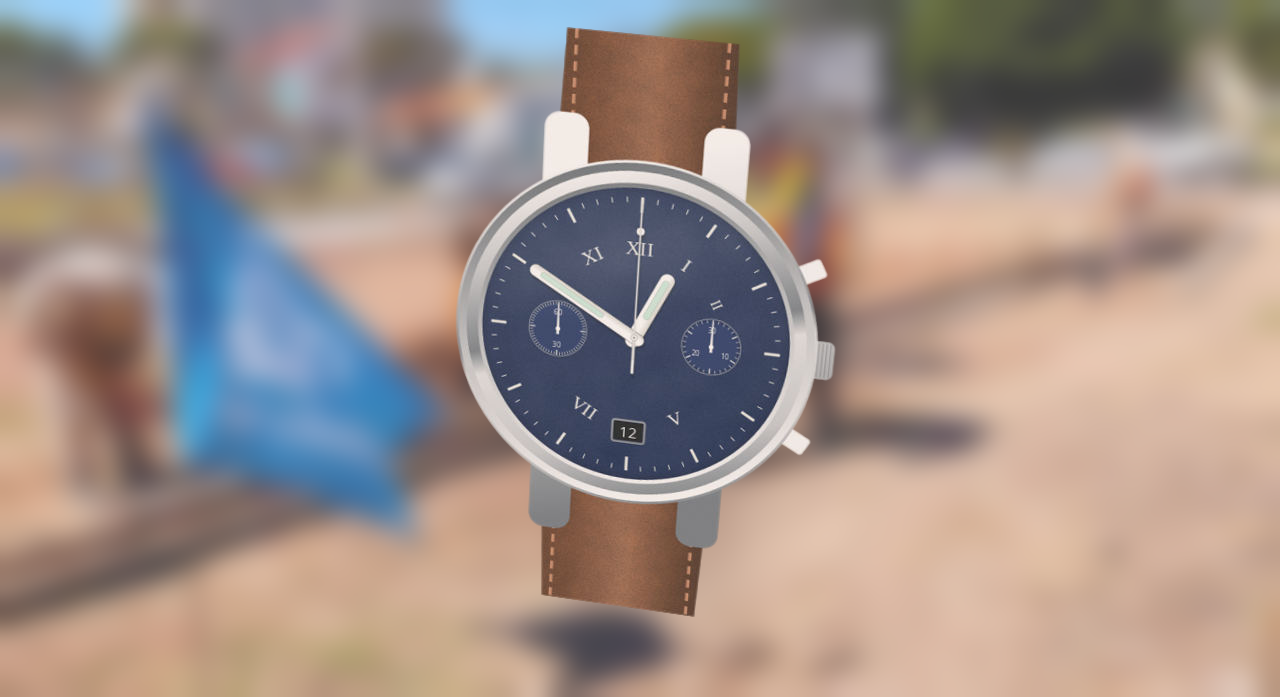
12:50
